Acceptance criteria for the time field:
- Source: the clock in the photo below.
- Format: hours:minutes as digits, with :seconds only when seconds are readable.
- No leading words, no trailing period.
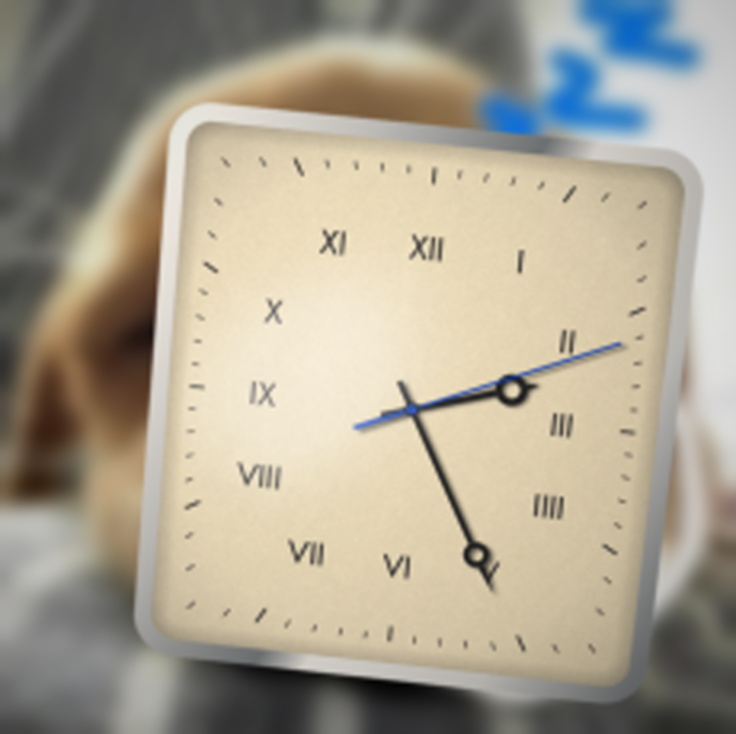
2:25:11
